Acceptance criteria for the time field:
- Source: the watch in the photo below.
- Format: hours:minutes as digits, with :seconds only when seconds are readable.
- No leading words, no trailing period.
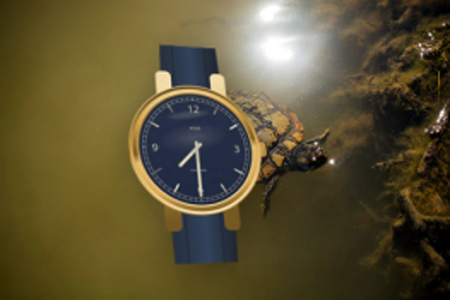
7:30
